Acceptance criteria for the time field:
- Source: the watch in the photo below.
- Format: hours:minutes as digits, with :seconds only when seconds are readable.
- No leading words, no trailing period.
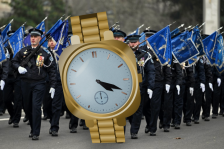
4:19
